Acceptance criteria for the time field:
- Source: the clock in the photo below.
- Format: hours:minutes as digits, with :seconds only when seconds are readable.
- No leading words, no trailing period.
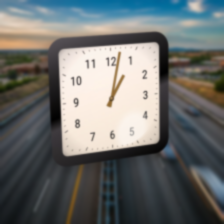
1:02
